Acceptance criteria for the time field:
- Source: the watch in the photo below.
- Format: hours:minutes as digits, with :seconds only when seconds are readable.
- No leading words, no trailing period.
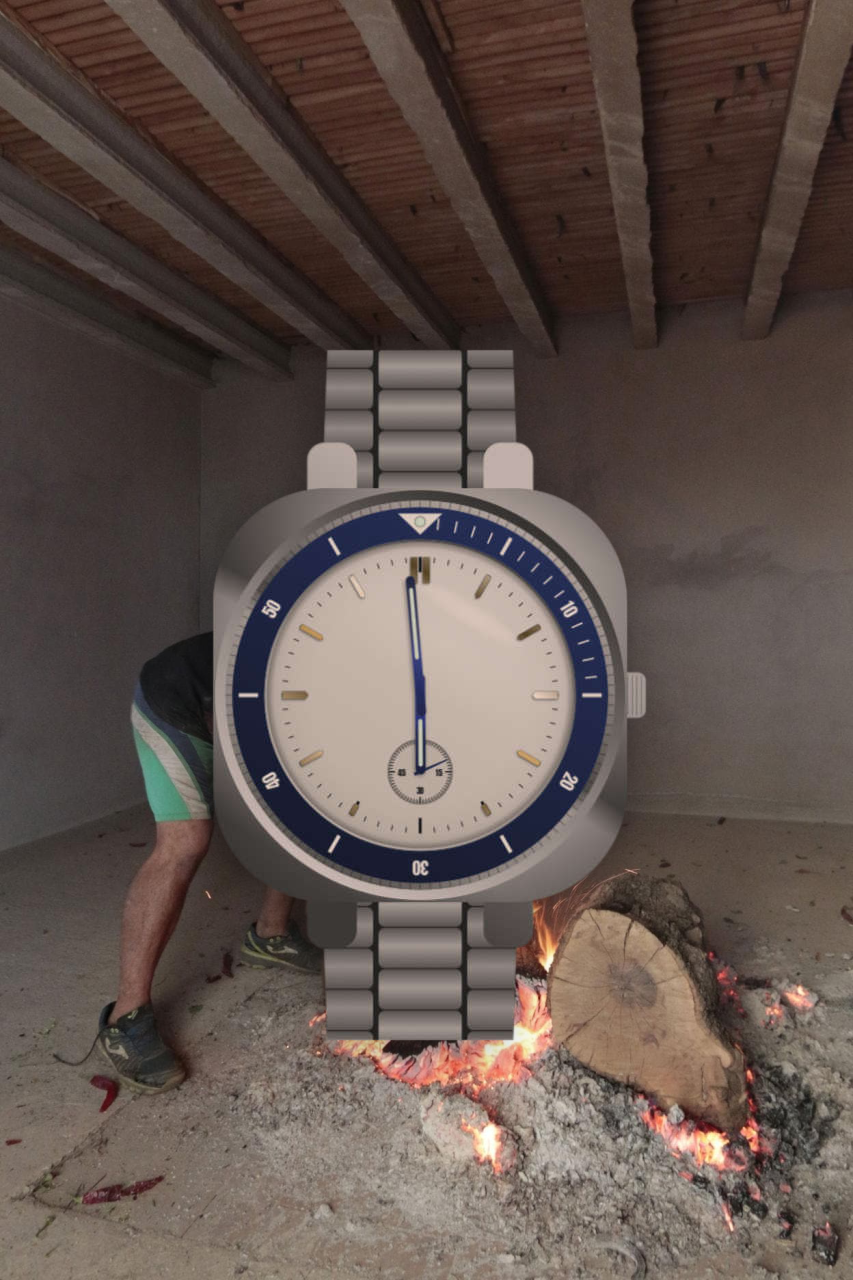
5:59:11
